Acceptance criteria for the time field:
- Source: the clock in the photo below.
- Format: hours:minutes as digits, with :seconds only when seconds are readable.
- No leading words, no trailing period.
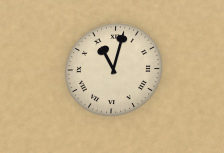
11:02
